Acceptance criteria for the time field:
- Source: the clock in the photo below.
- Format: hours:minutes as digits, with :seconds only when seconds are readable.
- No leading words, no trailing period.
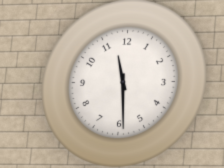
11:29
